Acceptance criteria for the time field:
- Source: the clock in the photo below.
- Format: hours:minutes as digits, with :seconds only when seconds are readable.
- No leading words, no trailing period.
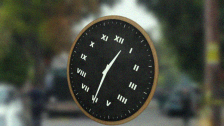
12:30
